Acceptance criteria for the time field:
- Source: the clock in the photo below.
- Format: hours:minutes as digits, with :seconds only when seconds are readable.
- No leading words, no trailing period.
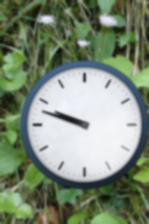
9:48
